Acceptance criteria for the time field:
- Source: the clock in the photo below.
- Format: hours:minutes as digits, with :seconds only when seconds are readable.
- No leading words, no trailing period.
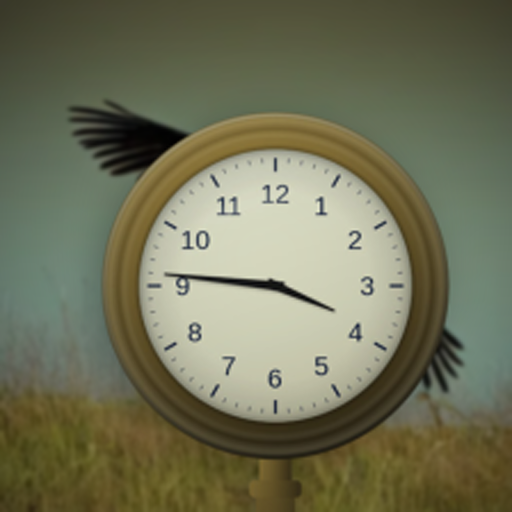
3:46
